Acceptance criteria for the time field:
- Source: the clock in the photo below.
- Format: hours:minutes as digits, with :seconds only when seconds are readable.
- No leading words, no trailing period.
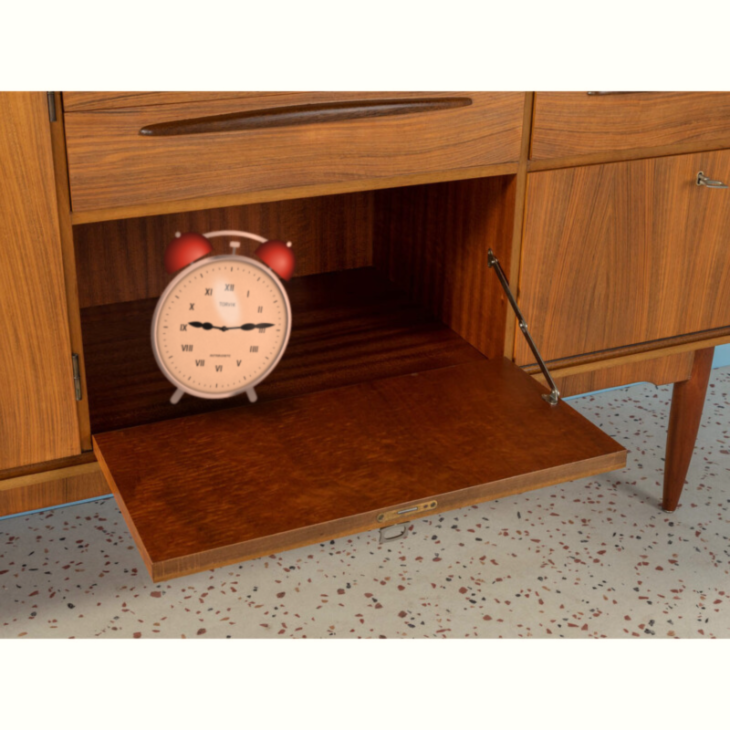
9:14
